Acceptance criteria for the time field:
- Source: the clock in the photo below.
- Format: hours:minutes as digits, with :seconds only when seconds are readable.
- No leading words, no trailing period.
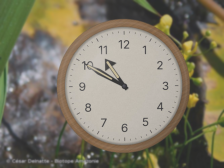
10:50
